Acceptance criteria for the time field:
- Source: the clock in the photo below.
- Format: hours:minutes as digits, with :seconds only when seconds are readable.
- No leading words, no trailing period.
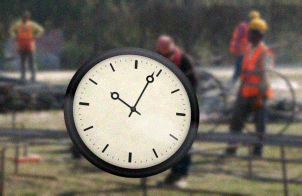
10:04
